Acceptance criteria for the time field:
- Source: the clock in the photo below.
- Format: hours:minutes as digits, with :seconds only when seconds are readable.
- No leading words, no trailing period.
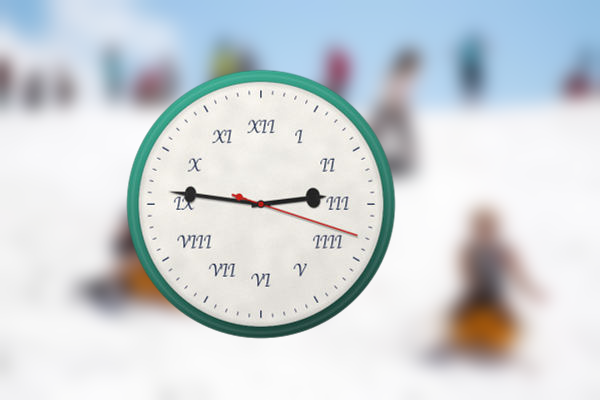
2:46:18
